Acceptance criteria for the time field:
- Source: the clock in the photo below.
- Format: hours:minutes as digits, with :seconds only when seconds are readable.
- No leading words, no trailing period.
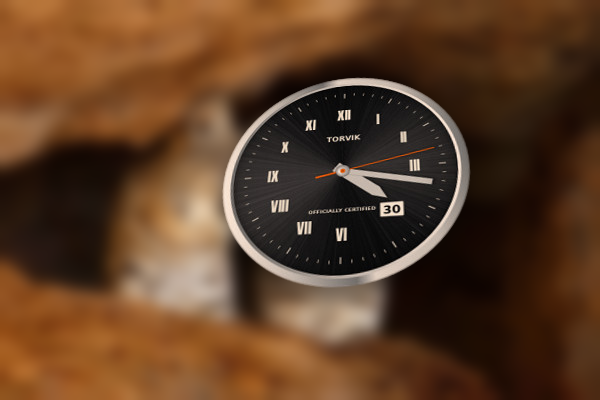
4:17:13
